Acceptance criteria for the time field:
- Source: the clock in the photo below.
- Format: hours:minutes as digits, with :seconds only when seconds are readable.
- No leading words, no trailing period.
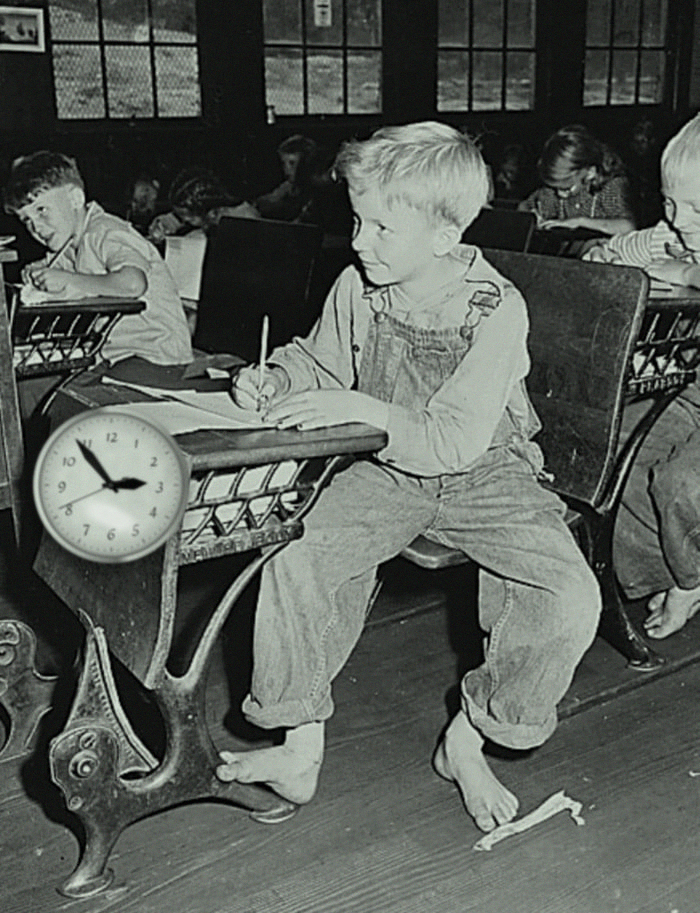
2:53:41
